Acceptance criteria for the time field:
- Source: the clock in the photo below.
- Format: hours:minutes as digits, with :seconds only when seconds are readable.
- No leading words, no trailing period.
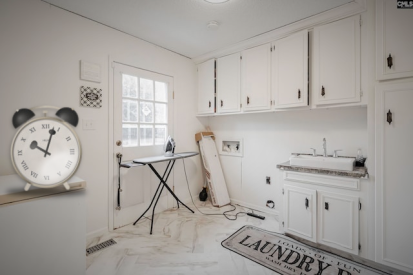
10:03
